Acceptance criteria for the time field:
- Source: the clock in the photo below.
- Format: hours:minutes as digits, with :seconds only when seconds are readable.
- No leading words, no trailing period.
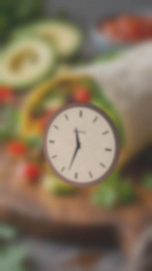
11:33
